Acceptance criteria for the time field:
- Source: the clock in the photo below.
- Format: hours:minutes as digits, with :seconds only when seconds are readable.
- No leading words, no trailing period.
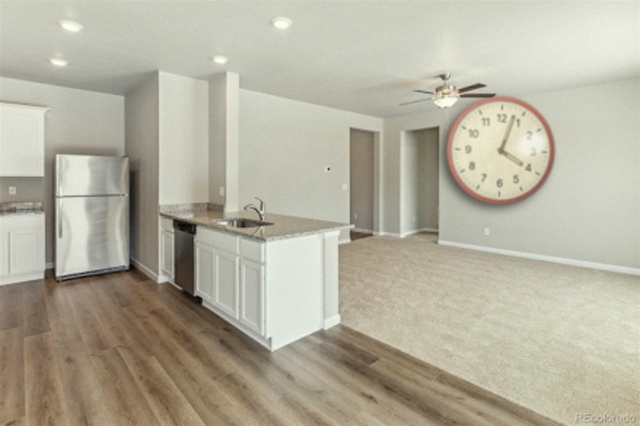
4:03
